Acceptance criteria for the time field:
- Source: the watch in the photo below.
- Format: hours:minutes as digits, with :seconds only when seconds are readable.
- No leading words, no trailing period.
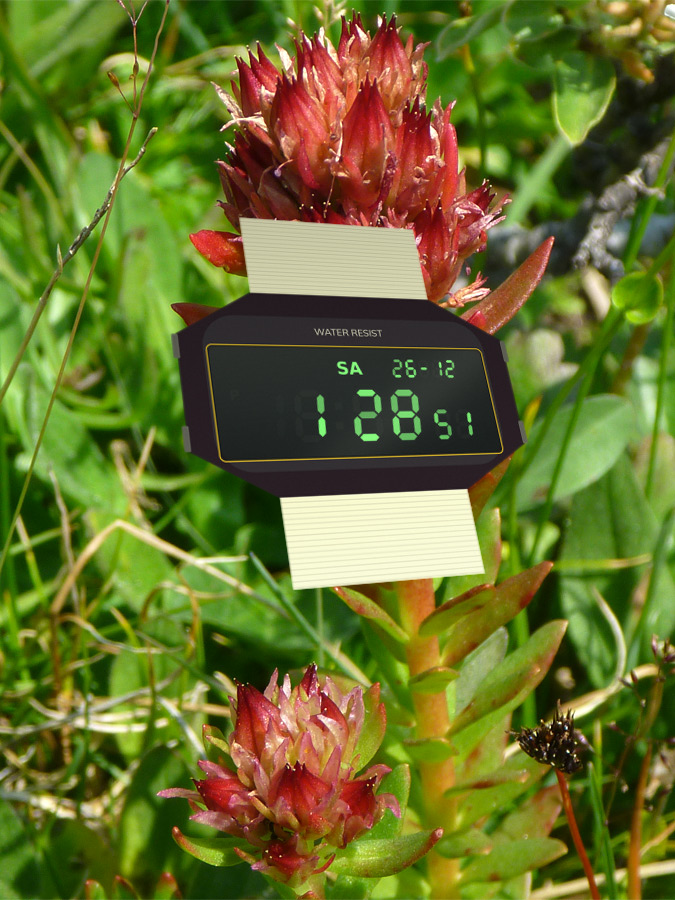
1:28:51
